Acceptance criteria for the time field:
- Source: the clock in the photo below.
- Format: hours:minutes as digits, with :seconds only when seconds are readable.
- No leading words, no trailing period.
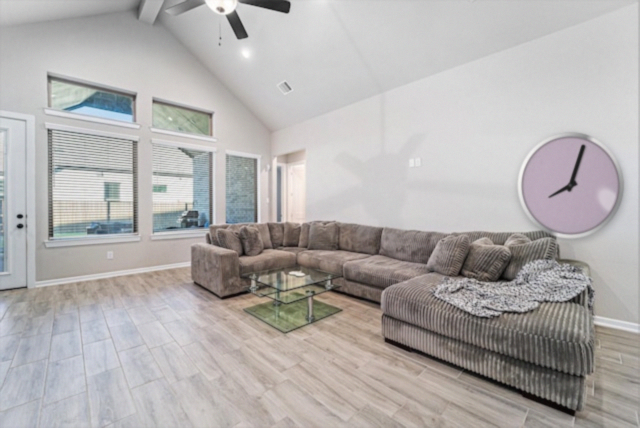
8:03
